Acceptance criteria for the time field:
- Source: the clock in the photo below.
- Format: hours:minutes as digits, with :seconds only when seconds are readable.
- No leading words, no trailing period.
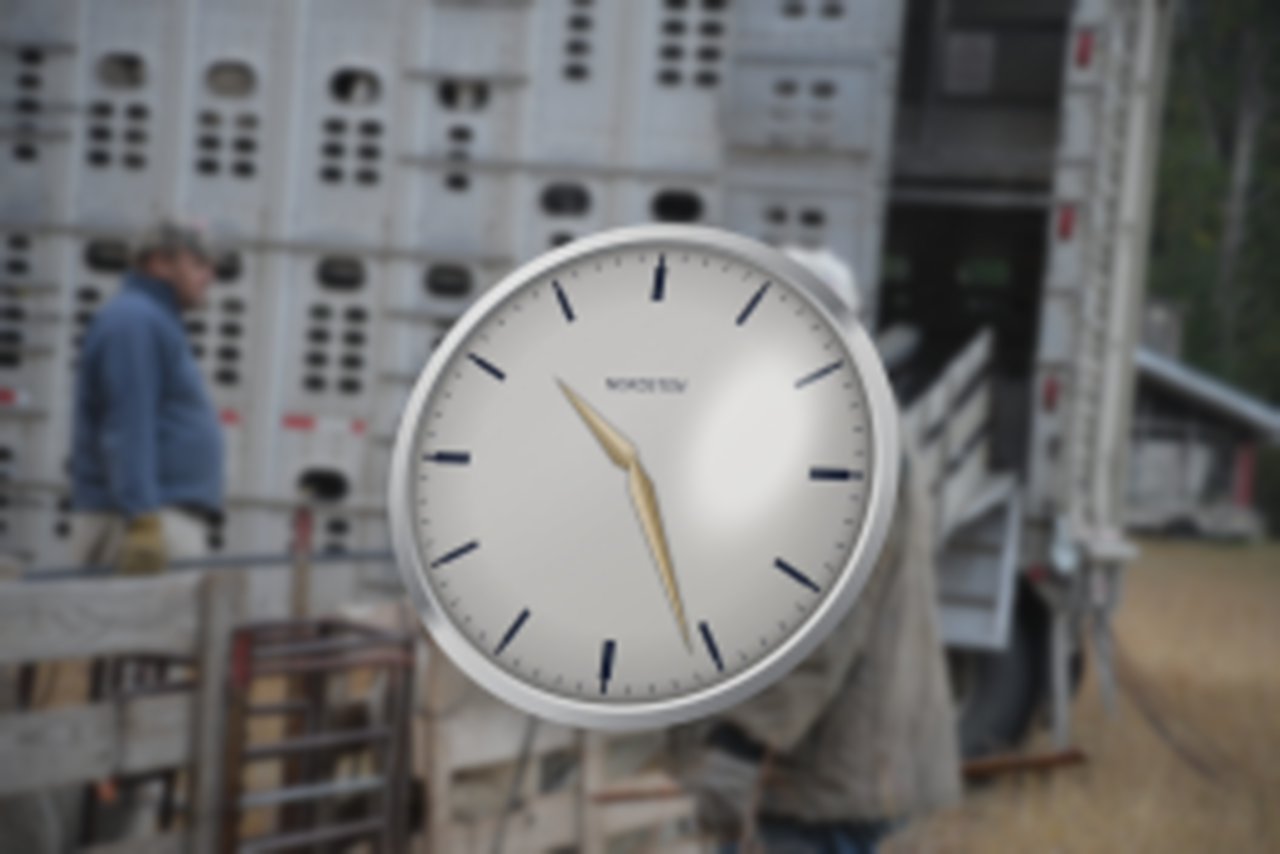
10:26
